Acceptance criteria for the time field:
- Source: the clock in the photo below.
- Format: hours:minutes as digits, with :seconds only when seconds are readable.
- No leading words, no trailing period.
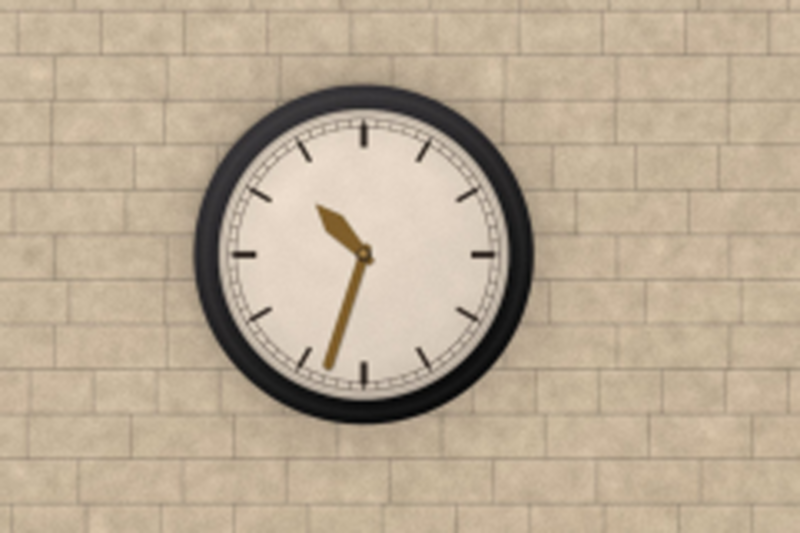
10:33
